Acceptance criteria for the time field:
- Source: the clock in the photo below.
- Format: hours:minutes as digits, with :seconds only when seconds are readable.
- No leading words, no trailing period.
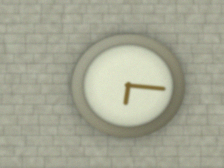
6:16
